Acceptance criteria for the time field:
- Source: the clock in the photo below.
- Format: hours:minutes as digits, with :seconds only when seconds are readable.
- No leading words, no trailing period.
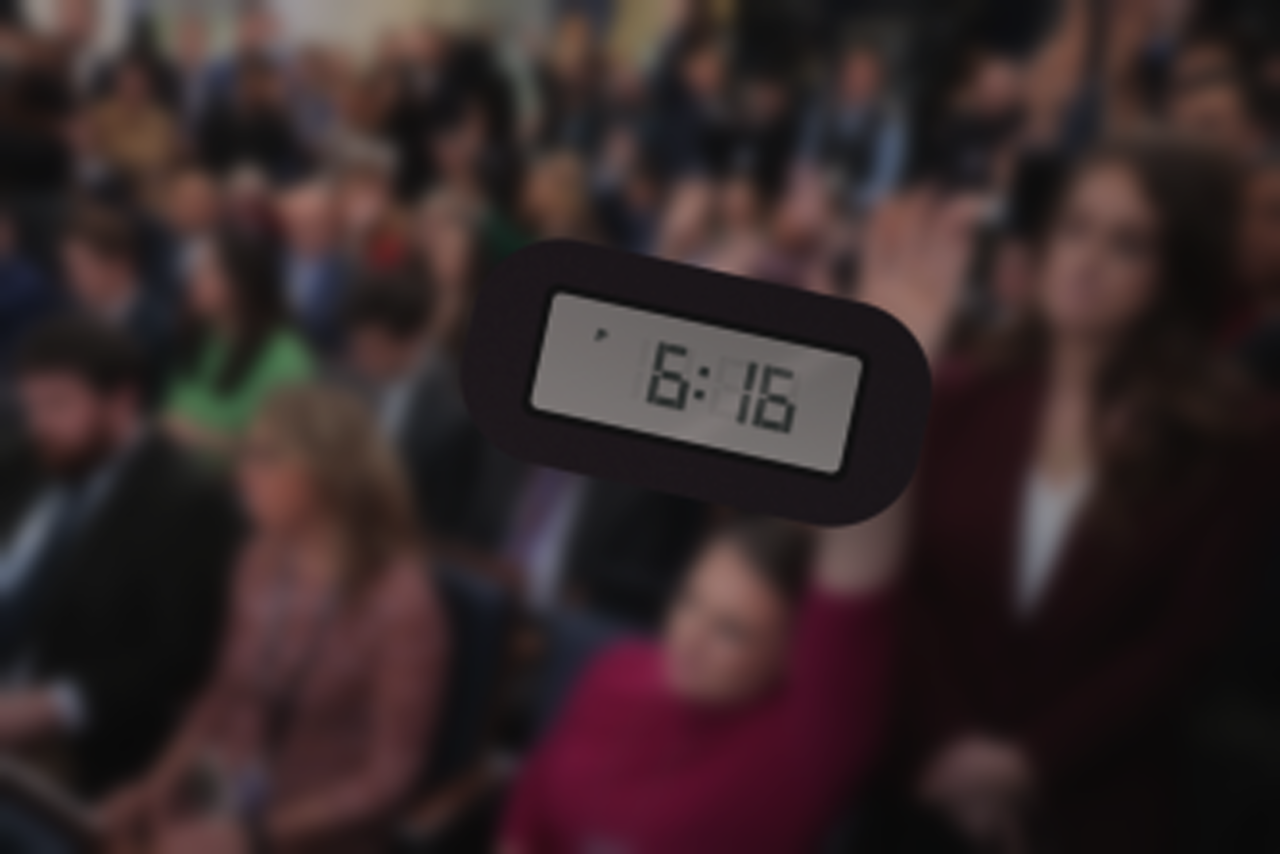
6:16
